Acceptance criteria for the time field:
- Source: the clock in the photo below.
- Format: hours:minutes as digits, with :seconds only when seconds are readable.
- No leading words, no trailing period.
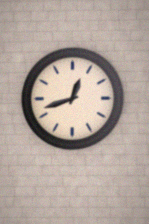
12:42
